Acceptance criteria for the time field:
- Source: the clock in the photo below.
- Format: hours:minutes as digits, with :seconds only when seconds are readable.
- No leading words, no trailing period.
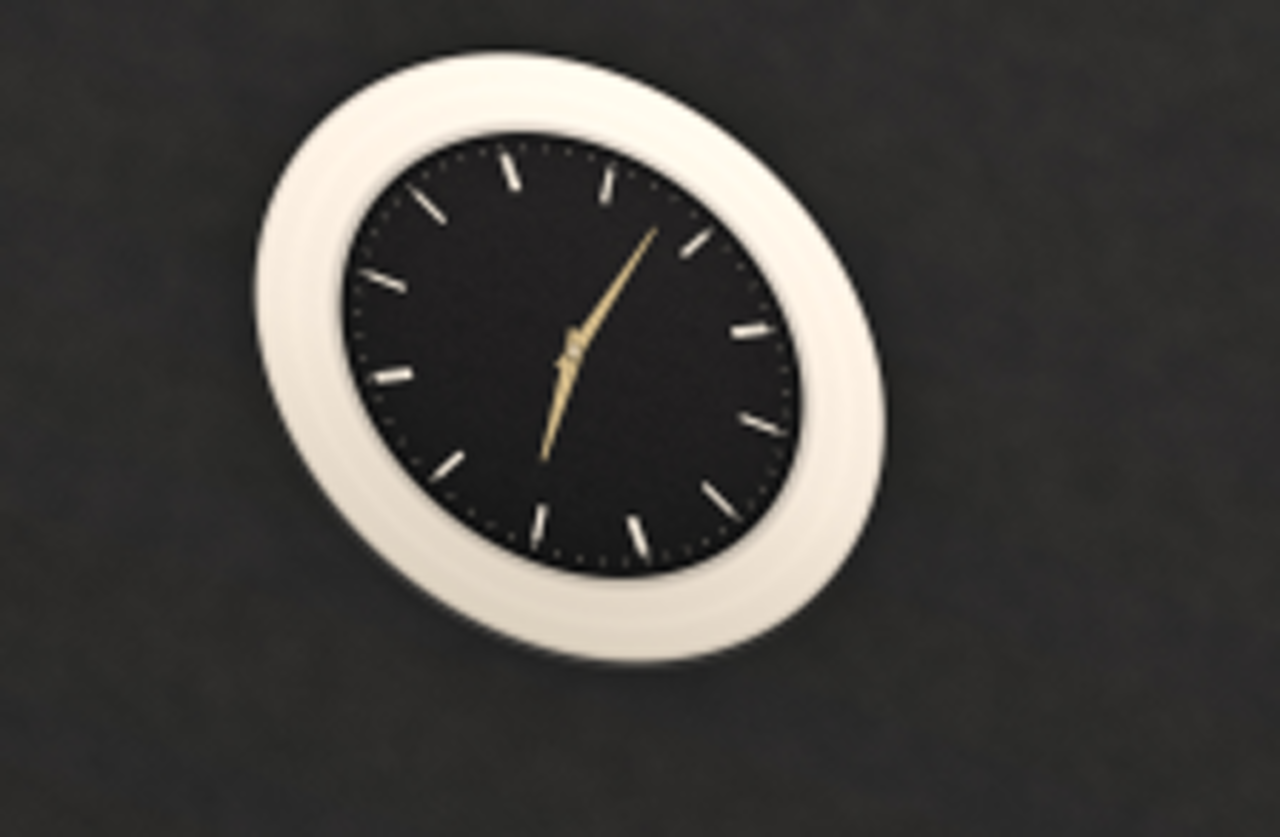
7:08
